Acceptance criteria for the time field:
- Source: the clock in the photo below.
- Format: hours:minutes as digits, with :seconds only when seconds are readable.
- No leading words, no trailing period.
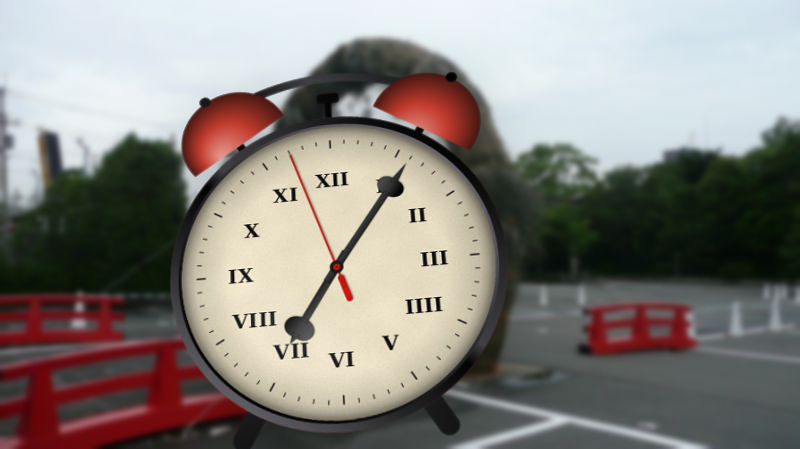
7:05:57
